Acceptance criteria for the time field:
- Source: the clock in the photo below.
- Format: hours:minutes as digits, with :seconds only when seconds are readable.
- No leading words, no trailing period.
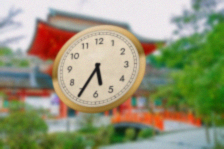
5:35
